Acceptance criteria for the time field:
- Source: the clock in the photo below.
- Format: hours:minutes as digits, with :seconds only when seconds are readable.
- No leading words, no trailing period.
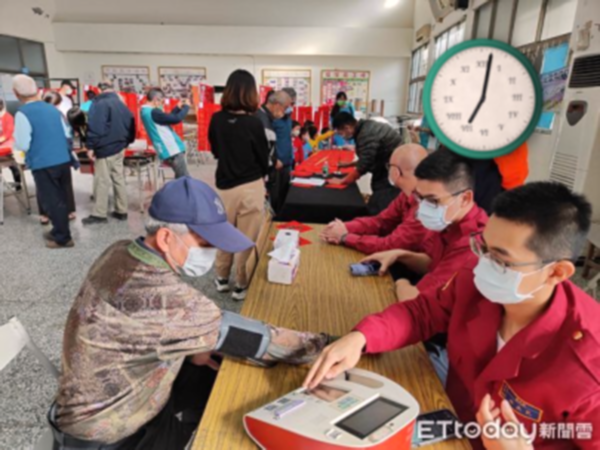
7:02
